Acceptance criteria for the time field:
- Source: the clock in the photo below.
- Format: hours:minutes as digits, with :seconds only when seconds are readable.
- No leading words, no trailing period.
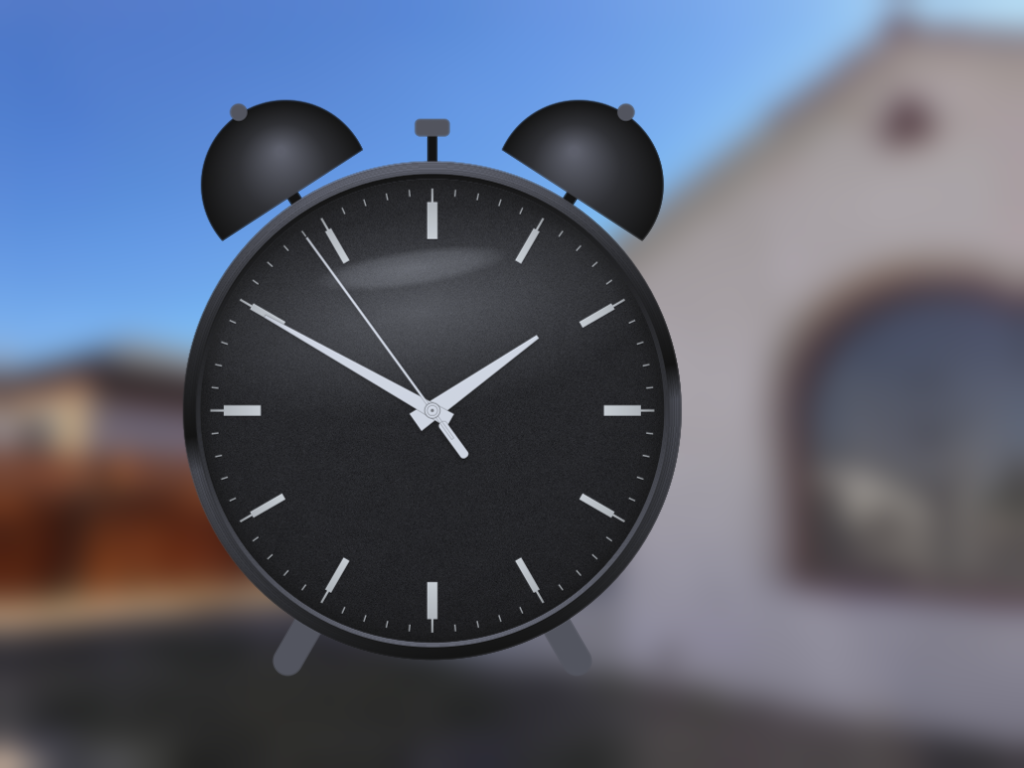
1:49:54
